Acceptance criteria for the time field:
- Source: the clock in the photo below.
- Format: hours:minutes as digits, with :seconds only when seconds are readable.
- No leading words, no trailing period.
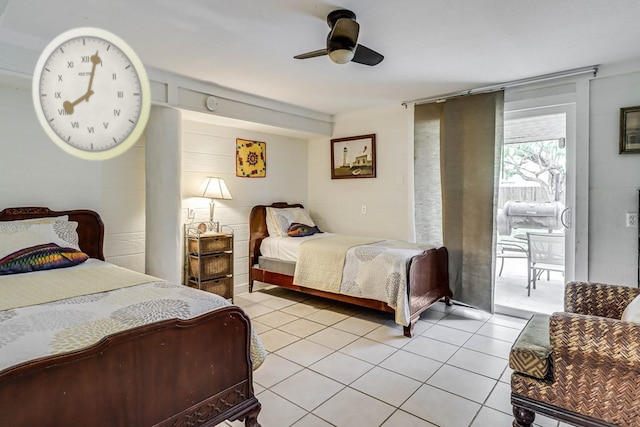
8:03
